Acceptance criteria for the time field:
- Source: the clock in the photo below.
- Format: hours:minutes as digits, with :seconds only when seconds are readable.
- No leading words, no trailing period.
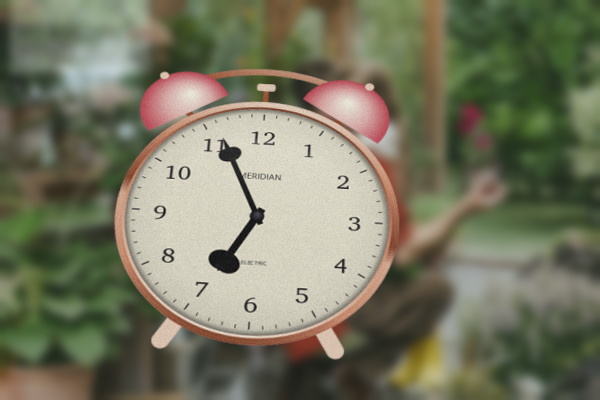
6:56
